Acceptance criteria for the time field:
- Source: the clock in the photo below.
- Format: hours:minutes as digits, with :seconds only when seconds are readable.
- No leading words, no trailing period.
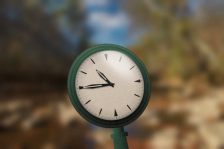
10:45
